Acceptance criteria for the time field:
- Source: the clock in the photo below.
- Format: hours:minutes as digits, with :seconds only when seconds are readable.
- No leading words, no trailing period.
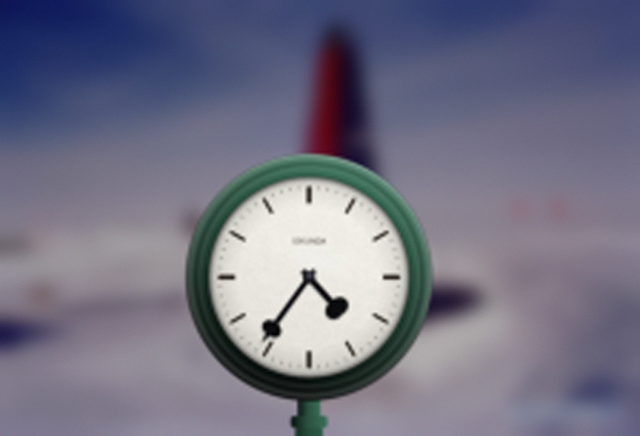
4:36
